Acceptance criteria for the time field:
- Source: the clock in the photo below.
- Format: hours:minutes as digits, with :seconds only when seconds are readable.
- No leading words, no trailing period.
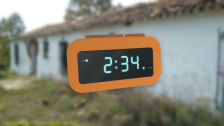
2:34
